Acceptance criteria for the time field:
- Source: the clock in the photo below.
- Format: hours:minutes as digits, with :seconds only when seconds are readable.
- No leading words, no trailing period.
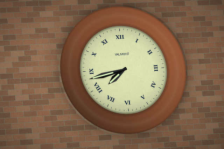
7:43
